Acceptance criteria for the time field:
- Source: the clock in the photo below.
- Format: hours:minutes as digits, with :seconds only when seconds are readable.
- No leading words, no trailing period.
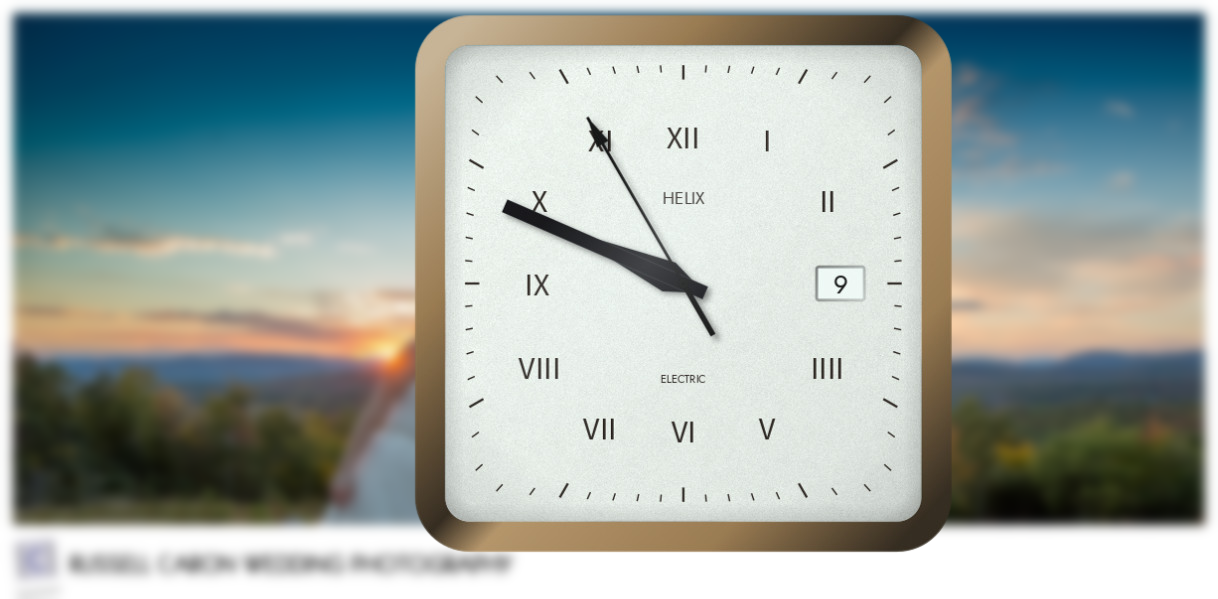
9:48:55
